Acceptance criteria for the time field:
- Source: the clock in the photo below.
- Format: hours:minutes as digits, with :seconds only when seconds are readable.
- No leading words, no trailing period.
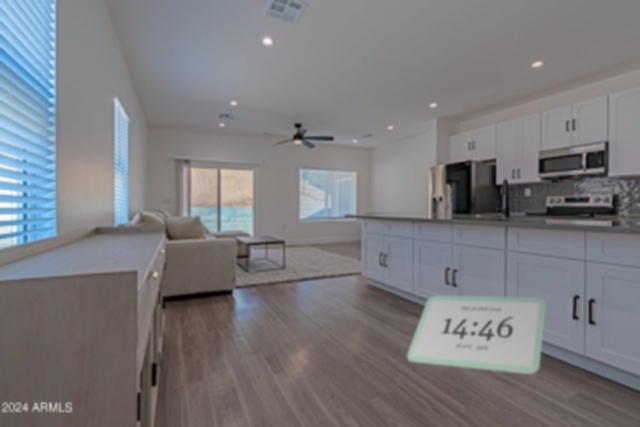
14:46
